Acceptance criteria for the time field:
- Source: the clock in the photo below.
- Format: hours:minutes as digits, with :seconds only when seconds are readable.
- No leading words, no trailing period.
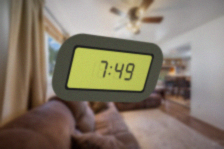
7:49
